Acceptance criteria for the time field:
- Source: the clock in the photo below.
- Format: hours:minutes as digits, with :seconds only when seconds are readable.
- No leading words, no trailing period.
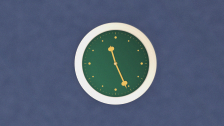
11:26
